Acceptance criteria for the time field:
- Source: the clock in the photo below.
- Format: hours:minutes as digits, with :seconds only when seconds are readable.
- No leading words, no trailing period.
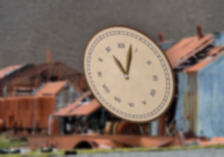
11:03
